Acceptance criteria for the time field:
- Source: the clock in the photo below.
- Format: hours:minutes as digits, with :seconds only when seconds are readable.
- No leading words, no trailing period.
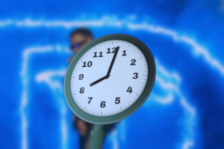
8:02
